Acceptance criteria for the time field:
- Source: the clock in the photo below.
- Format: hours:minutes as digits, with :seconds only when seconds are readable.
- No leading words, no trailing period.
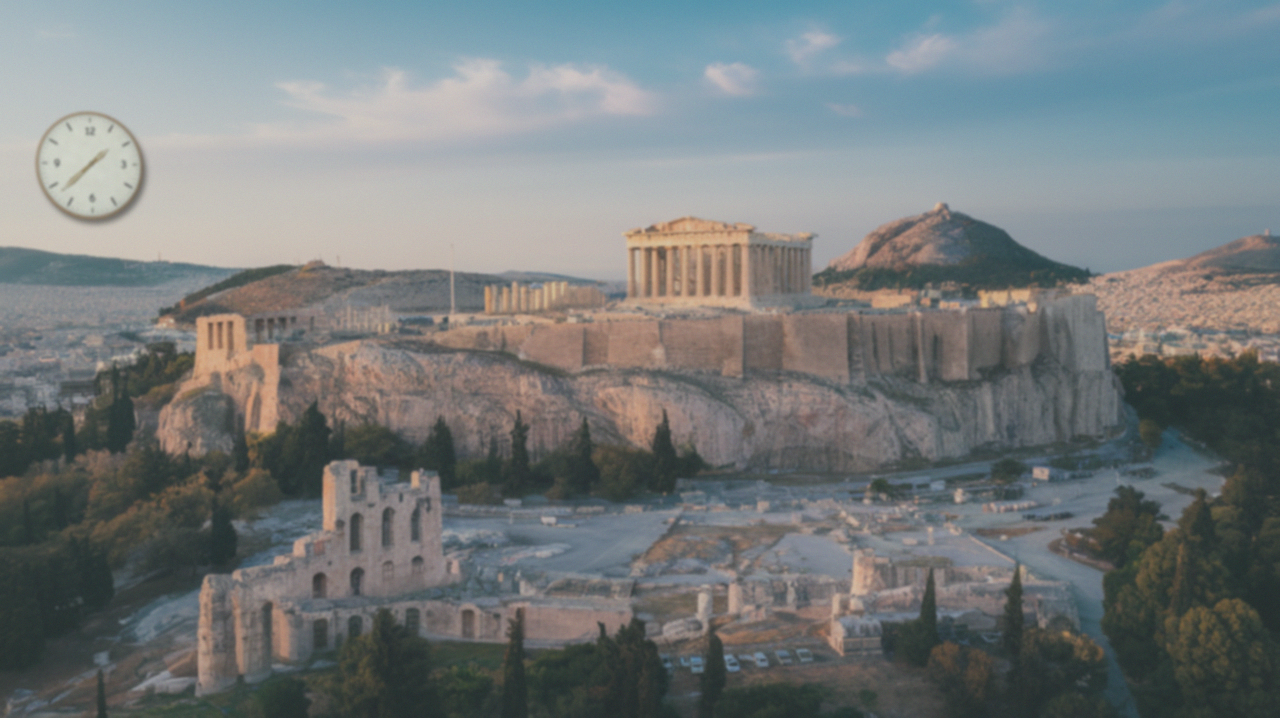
1:38
